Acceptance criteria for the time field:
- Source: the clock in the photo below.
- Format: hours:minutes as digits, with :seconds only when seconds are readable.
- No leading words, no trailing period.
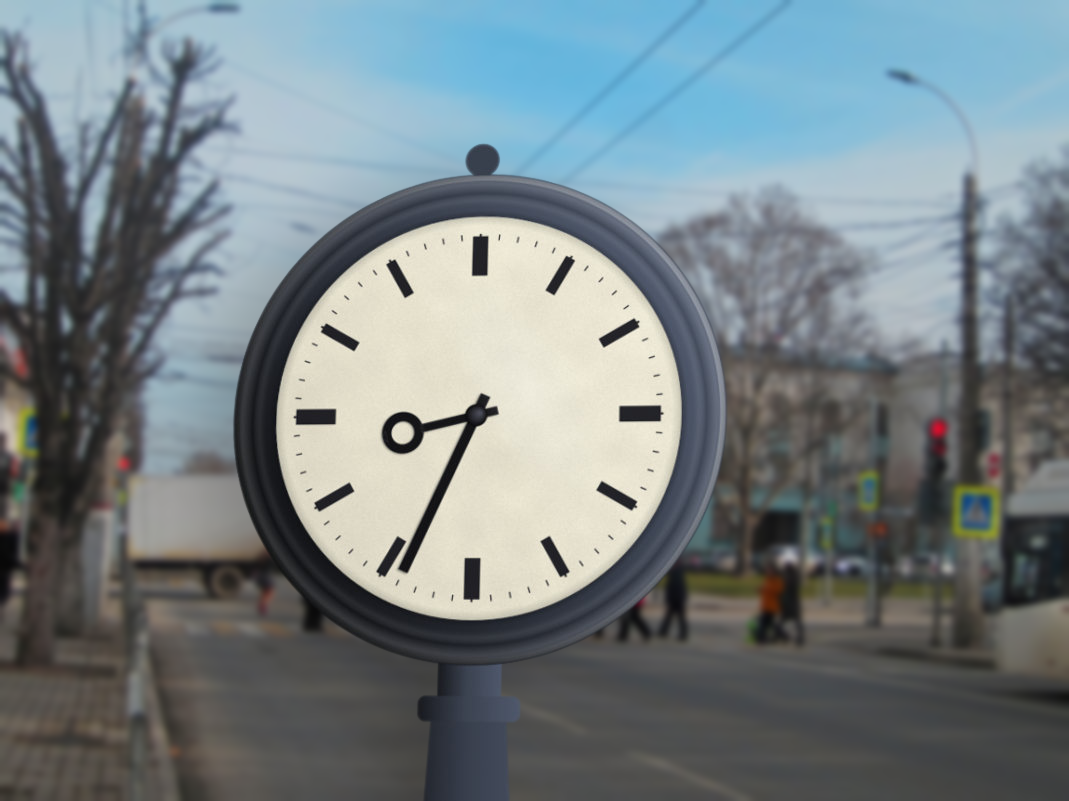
8:34
